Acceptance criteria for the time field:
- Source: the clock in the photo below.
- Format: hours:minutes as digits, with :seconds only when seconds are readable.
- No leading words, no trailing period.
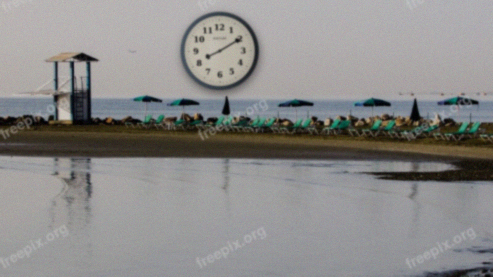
8:10
